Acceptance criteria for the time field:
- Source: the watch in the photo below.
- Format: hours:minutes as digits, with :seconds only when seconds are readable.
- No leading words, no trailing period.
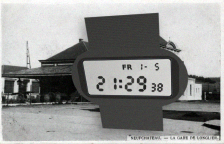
21:29:38
